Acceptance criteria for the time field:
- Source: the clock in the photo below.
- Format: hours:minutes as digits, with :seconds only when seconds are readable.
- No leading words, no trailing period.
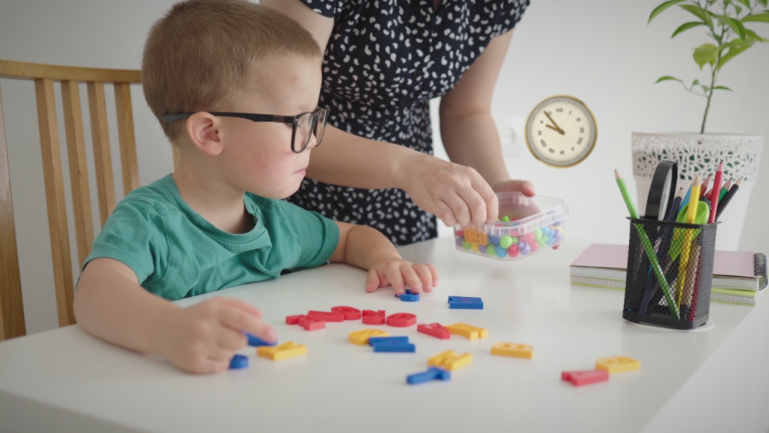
9:54
